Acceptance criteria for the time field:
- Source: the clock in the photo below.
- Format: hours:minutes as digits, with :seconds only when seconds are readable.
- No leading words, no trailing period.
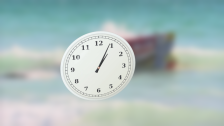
1:04
